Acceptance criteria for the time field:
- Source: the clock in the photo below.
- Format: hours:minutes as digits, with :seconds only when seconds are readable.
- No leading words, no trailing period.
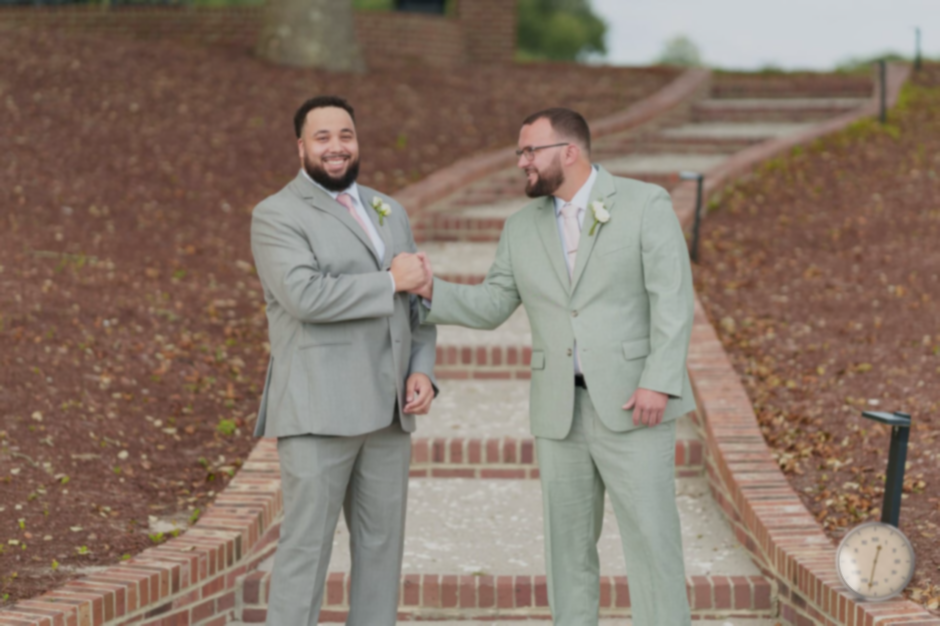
12:32
